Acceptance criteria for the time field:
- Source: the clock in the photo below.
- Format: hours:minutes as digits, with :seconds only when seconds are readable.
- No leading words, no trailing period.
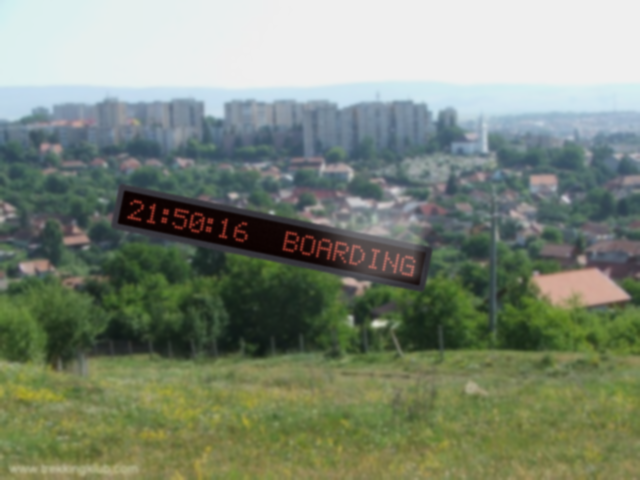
21:50:16
